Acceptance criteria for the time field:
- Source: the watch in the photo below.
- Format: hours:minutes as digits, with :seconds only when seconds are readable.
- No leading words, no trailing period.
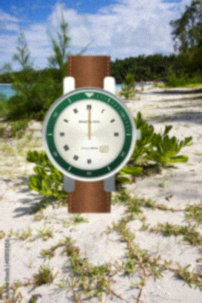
12:00
